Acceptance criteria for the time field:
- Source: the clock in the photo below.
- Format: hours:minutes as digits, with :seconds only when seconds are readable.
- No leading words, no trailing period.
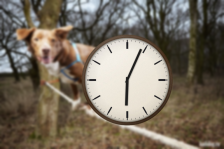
6:04
